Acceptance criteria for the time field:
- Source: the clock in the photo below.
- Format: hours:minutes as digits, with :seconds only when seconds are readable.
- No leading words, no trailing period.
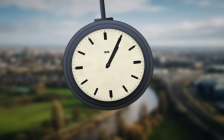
1:05
